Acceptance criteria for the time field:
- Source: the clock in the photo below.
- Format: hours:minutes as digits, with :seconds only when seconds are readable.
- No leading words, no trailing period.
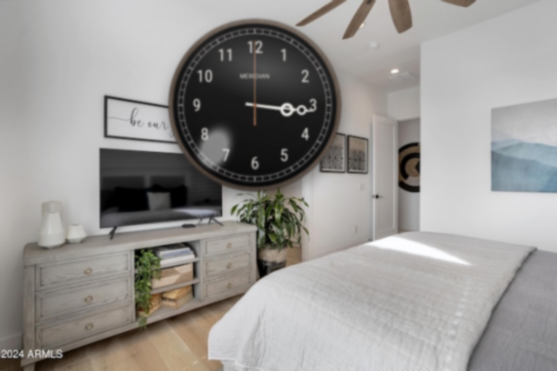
3:16:00
